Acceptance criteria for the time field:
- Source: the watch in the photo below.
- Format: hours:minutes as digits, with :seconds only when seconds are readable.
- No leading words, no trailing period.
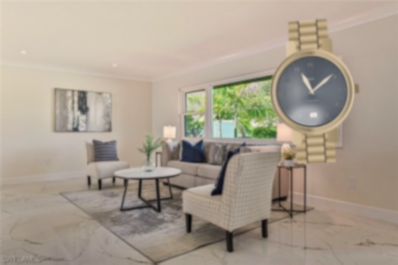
11:09
